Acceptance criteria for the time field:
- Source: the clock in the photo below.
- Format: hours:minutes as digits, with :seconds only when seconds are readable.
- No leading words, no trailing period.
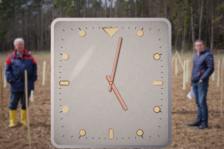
5:02
